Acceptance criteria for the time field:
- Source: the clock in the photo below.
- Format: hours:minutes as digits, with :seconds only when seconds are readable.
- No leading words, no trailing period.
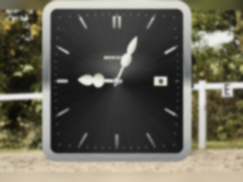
9:04
